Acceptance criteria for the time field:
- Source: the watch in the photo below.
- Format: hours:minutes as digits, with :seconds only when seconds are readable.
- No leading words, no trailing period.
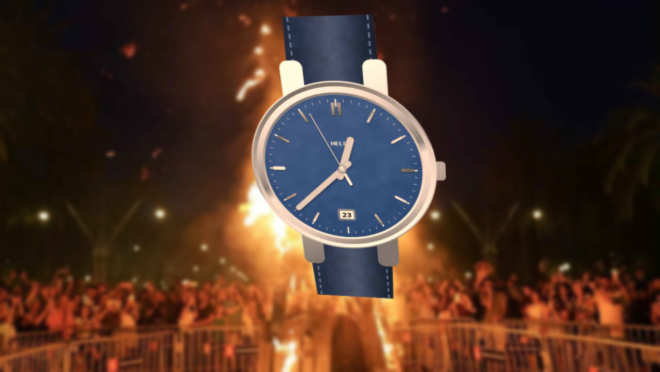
12:37:56
